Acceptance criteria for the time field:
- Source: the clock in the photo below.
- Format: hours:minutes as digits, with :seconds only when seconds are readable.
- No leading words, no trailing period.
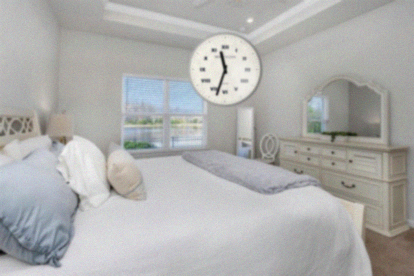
11:33
